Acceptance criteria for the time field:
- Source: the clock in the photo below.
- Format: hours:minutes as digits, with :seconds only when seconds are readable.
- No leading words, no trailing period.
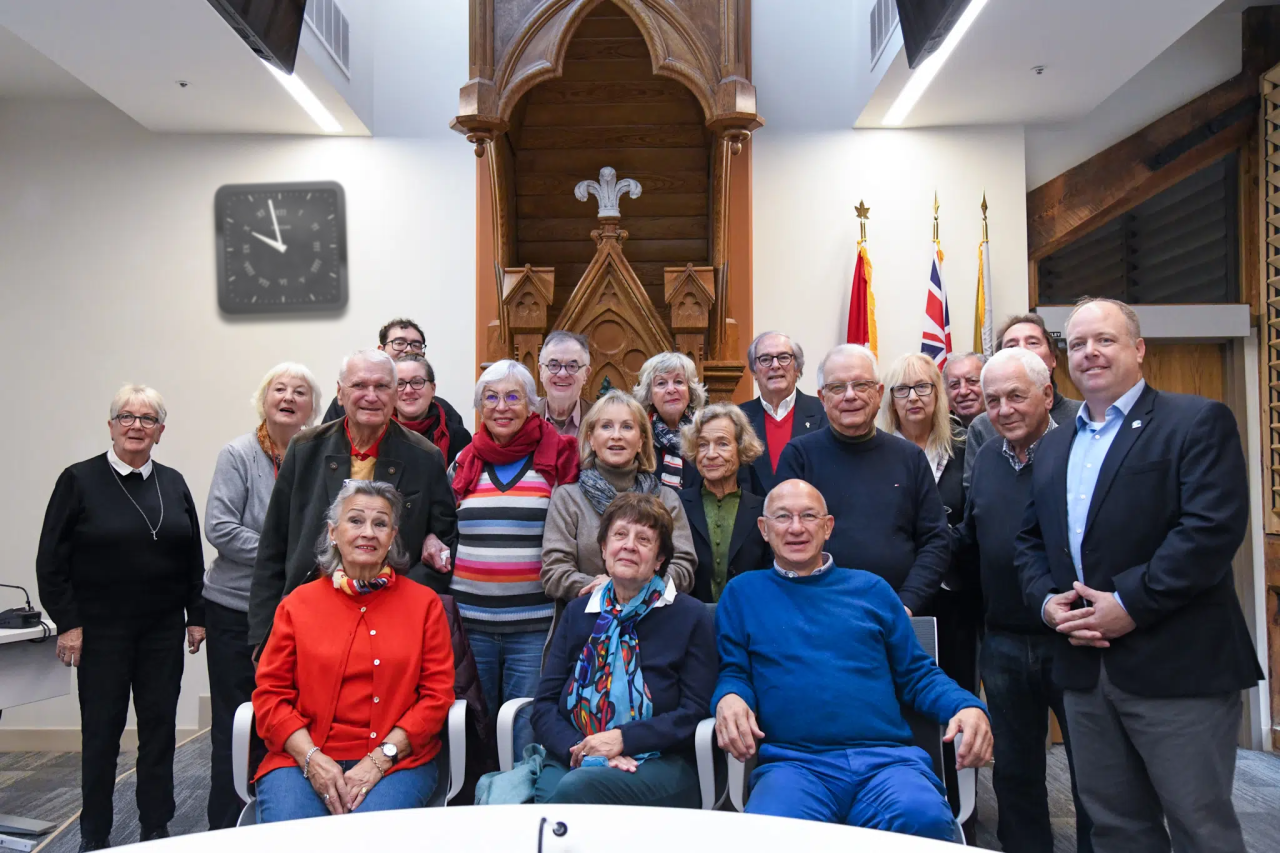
9:58
